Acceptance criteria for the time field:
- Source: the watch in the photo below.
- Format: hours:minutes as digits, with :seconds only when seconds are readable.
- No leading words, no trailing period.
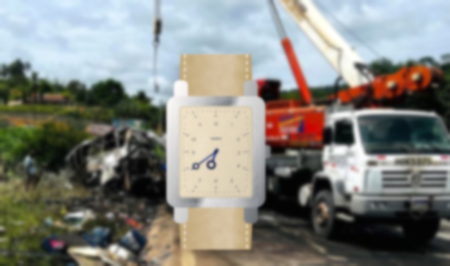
6:39
